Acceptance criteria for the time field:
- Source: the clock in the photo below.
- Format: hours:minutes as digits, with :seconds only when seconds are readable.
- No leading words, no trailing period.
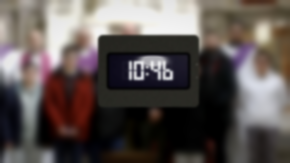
10:46
